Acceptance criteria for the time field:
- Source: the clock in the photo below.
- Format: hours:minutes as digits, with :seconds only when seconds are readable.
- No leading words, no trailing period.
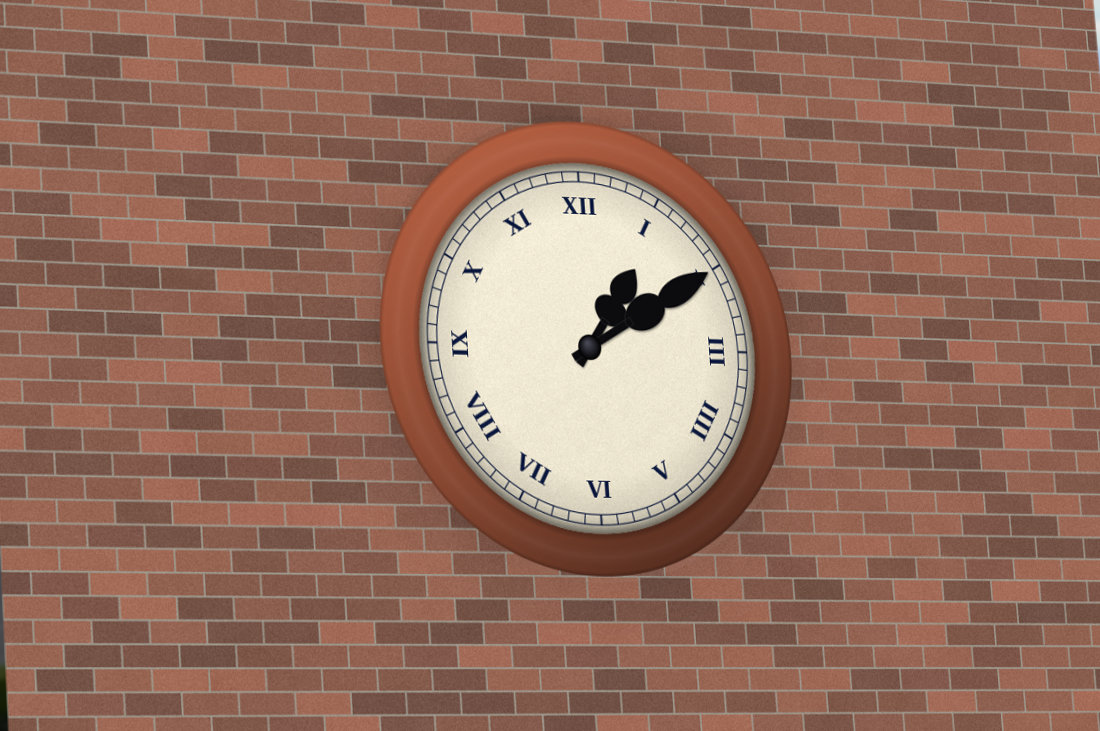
1:10
